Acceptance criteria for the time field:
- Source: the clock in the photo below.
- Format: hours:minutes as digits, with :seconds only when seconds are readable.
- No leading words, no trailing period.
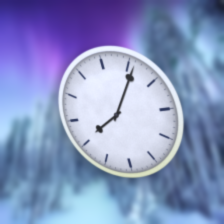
8:06
